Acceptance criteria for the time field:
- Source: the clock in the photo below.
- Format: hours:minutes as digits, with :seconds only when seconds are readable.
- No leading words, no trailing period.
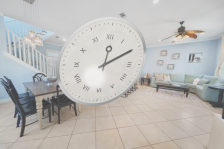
12:10
